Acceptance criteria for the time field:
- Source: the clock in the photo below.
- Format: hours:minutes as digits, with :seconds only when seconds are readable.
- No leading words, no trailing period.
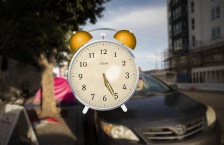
5:26
